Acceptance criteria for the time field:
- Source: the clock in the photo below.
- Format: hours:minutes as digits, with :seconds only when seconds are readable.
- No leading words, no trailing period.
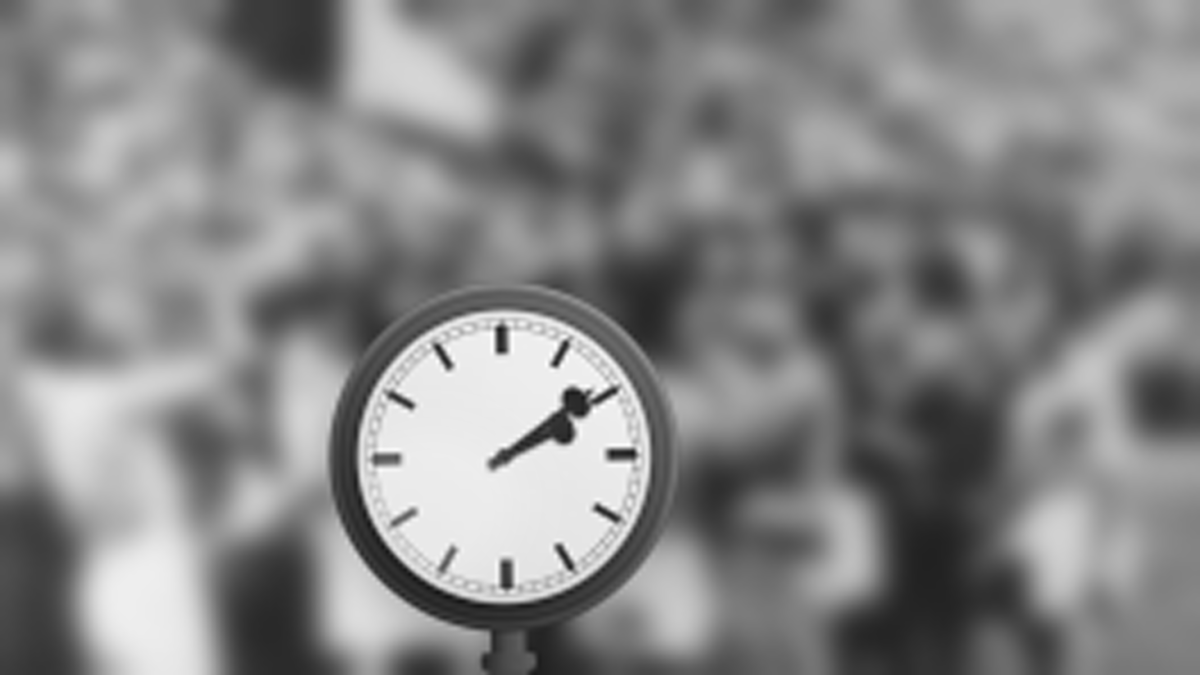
2:09
